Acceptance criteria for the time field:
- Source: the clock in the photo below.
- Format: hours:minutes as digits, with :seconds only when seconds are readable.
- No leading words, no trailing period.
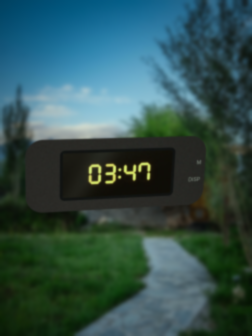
3:47
